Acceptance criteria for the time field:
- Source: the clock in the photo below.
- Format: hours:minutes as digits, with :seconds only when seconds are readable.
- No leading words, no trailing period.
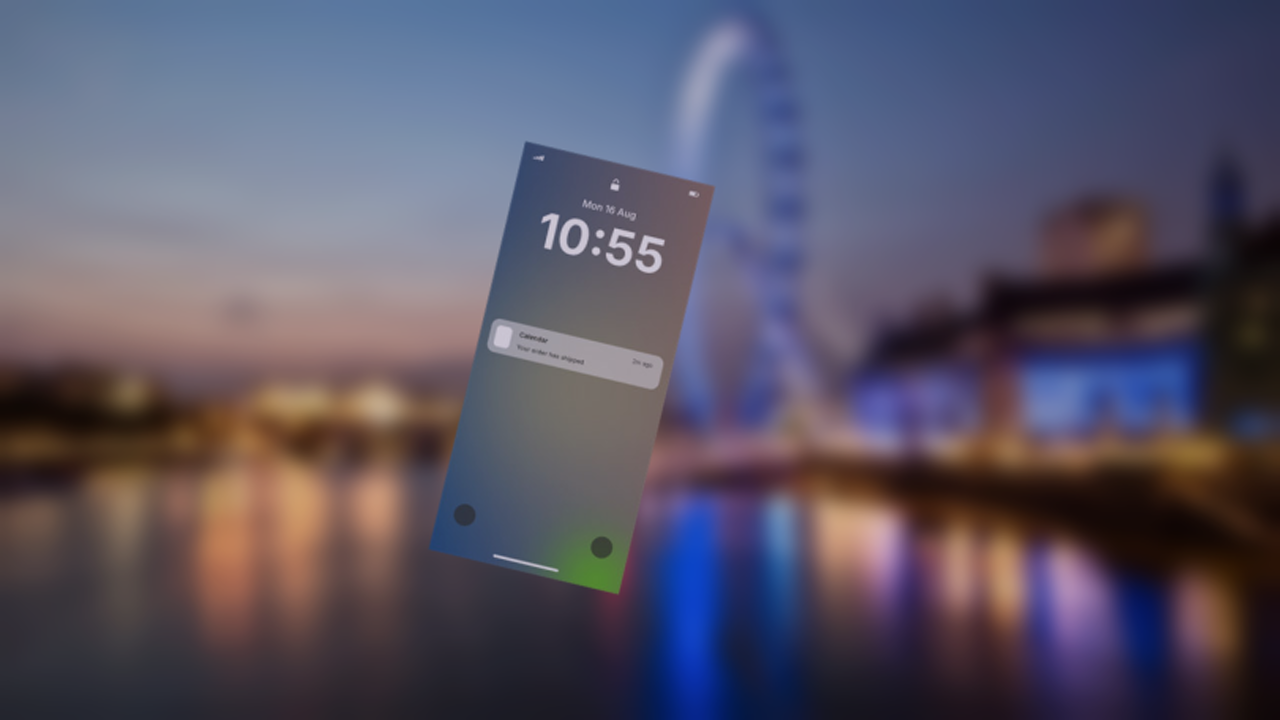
10:55
